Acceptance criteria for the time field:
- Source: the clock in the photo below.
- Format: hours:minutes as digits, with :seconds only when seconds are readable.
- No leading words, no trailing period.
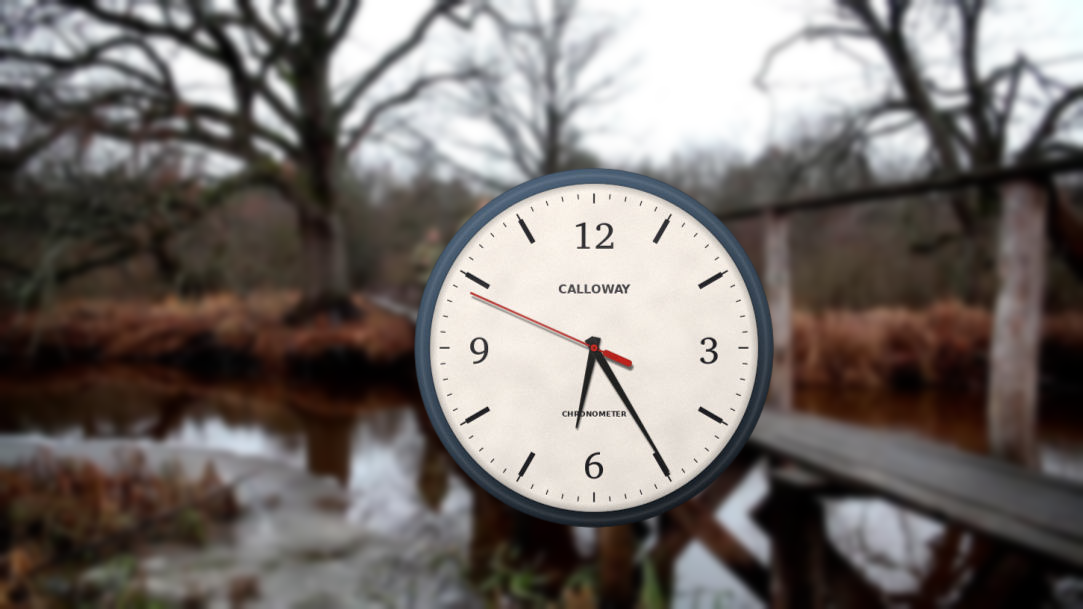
6:24:49
